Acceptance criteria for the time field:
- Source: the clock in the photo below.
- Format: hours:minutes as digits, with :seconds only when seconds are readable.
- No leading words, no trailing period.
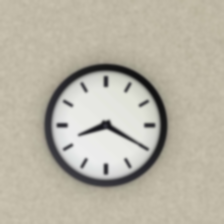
8:20
